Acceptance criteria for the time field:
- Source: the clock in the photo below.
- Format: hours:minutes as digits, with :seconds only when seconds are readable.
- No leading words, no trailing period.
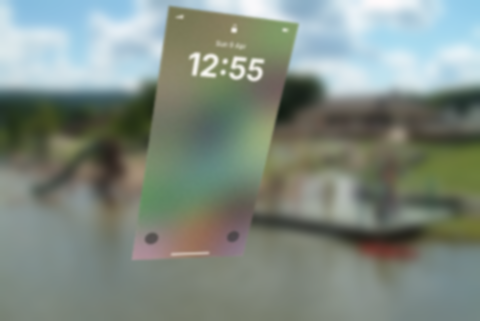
12:55
